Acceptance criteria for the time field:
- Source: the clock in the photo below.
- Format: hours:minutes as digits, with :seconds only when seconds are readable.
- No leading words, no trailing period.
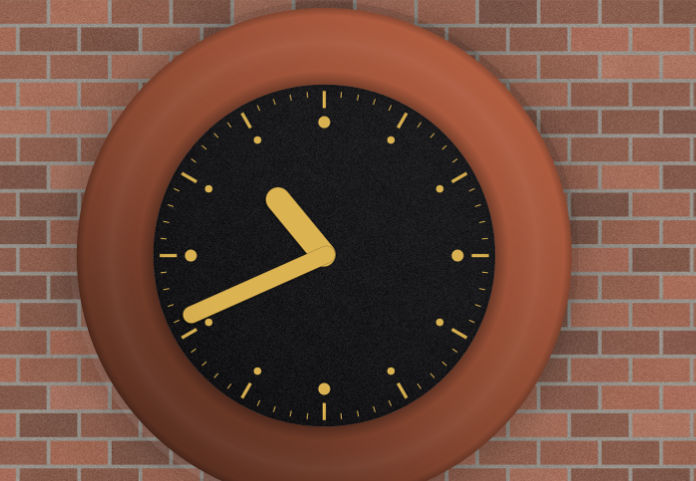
10:41
